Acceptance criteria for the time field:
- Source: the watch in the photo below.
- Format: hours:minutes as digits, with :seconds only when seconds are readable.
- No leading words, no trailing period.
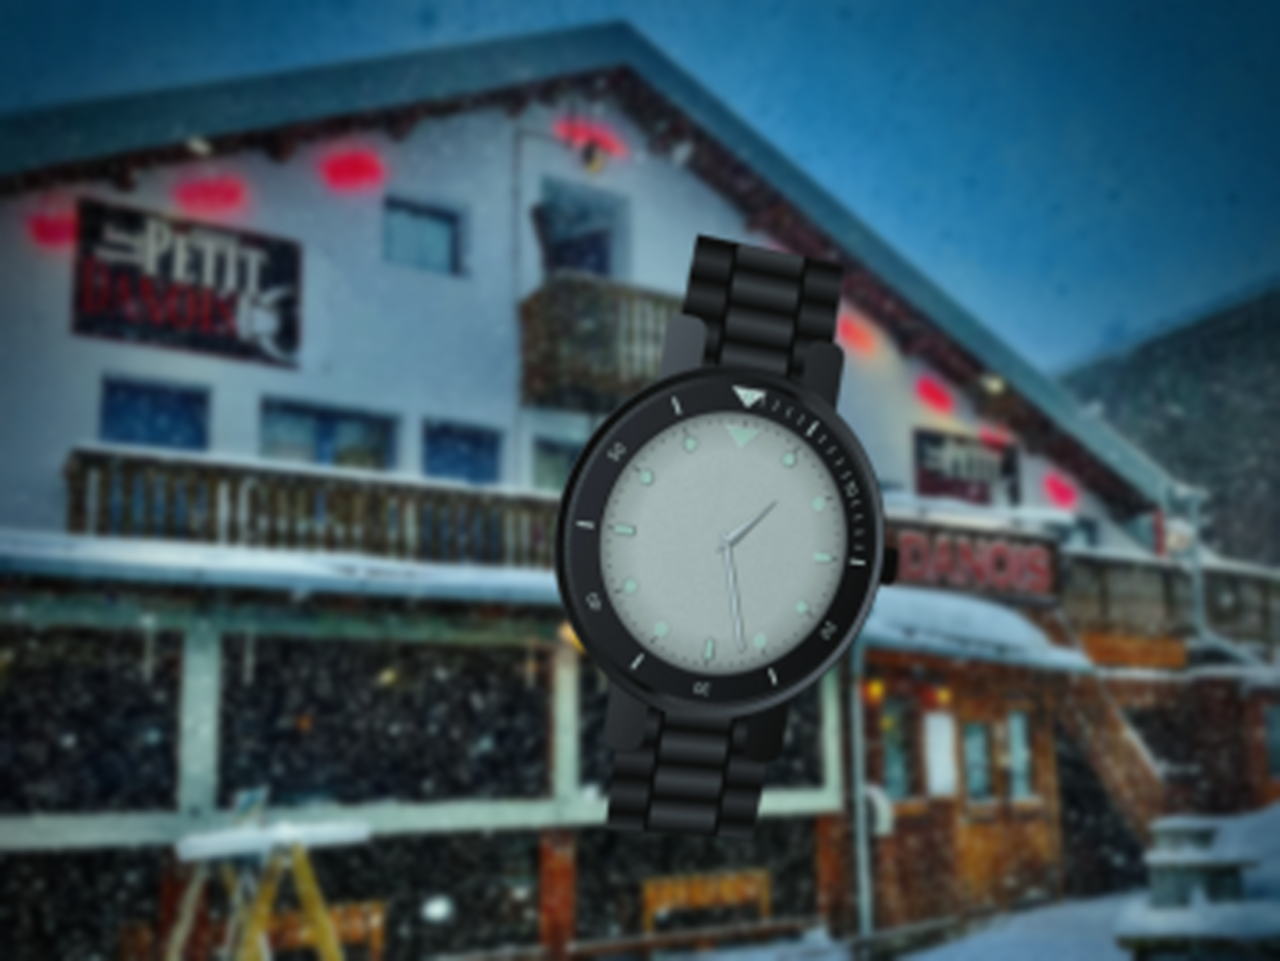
1:27
